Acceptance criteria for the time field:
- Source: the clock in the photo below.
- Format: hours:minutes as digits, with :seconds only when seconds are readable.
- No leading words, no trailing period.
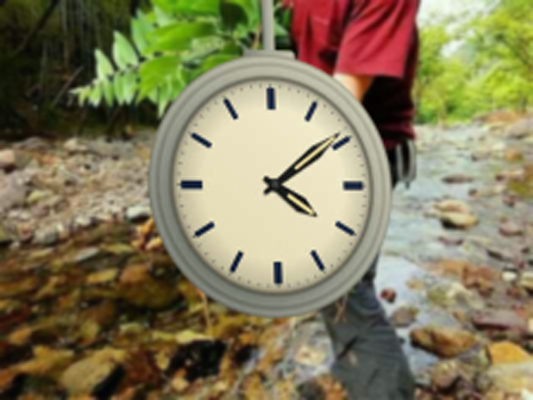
4:09
